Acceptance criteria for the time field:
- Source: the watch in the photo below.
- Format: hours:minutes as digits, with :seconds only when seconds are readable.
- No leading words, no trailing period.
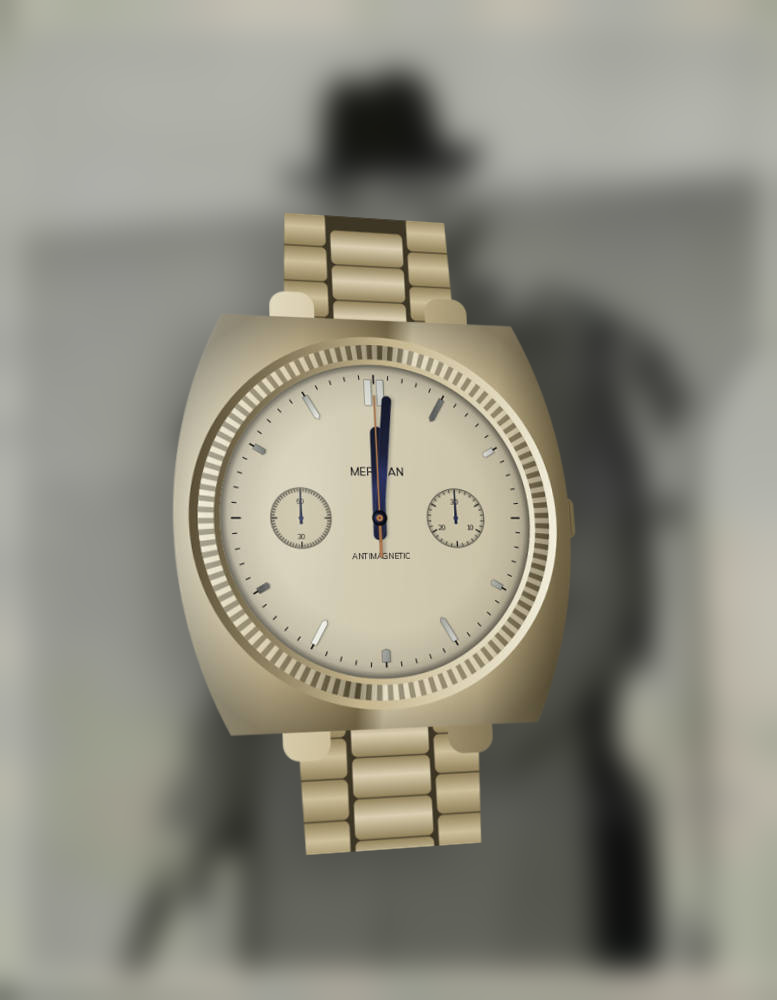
12:01
